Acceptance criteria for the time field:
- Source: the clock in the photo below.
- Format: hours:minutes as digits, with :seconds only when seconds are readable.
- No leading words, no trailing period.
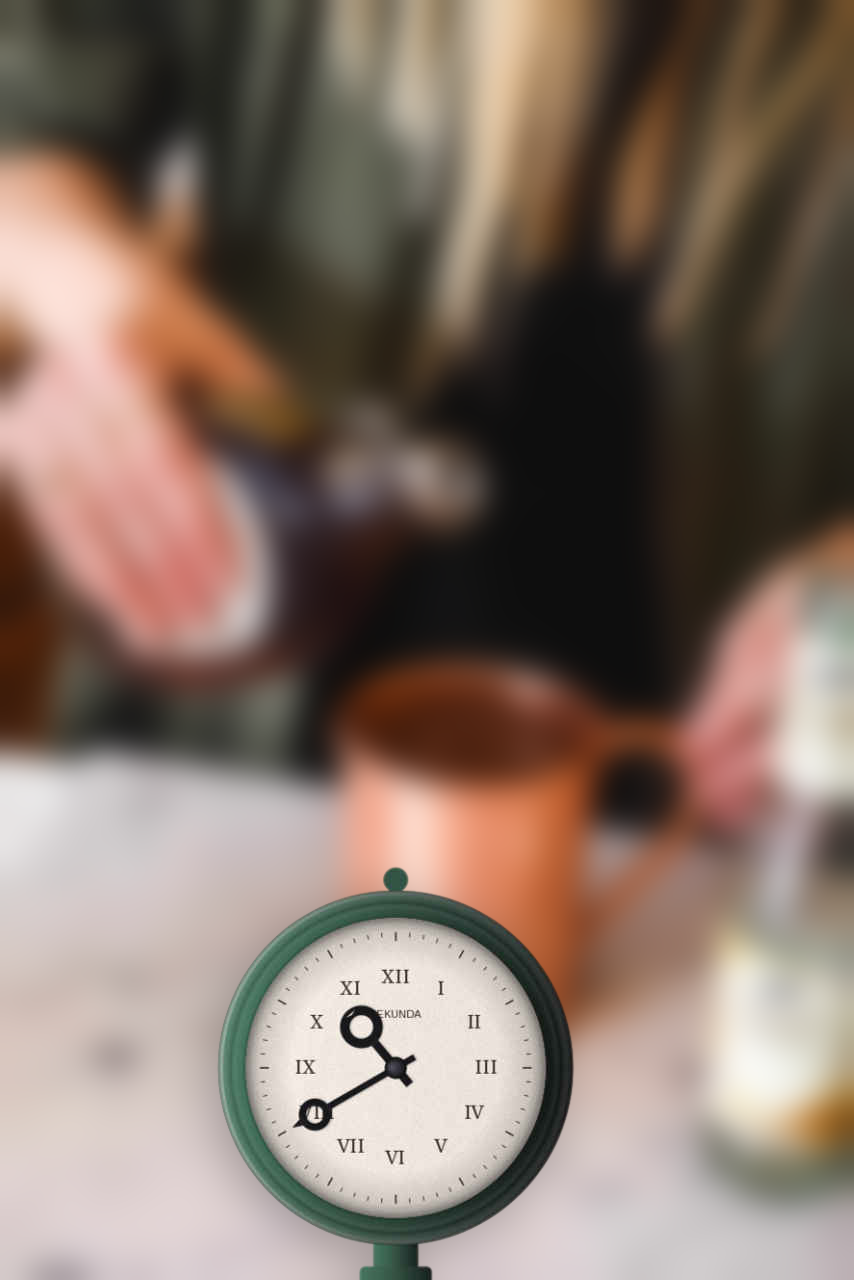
10:40
